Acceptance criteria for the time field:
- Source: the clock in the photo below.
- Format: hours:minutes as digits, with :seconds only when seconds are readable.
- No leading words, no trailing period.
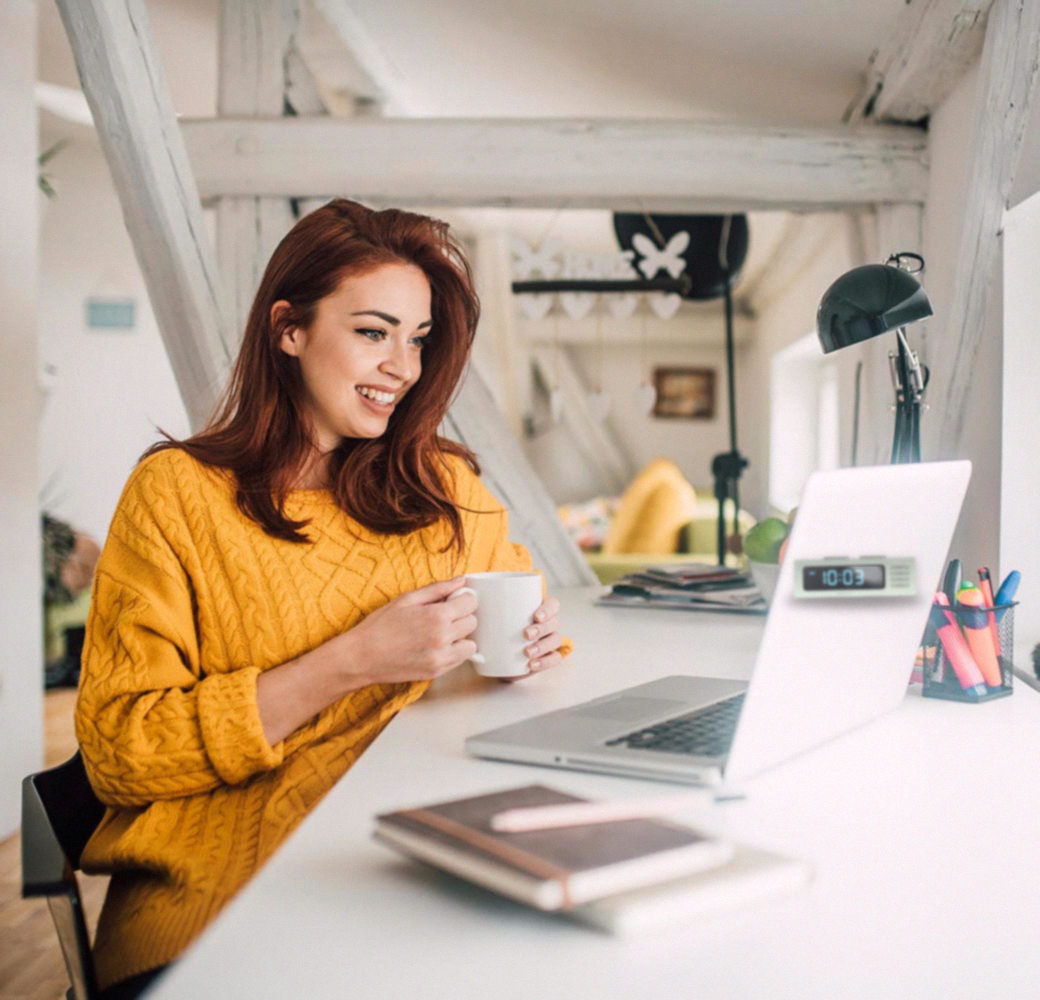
10:03
